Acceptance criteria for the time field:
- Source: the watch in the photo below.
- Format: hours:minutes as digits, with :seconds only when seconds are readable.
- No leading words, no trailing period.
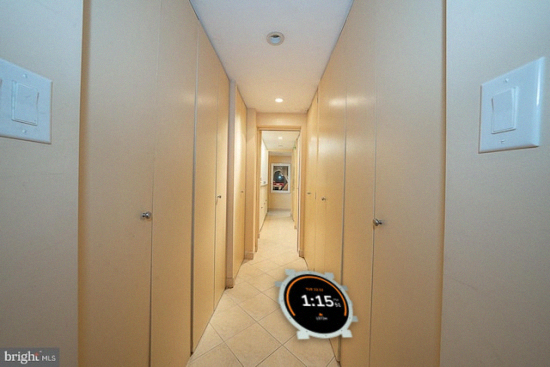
1:15
